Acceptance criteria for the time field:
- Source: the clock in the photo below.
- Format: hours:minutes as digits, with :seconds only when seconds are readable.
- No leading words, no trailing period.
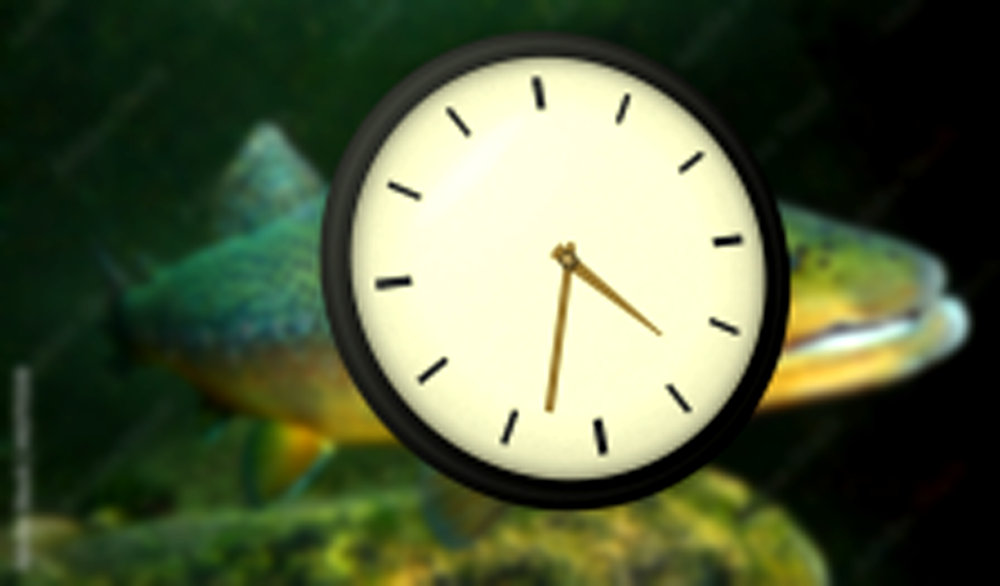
4:33
